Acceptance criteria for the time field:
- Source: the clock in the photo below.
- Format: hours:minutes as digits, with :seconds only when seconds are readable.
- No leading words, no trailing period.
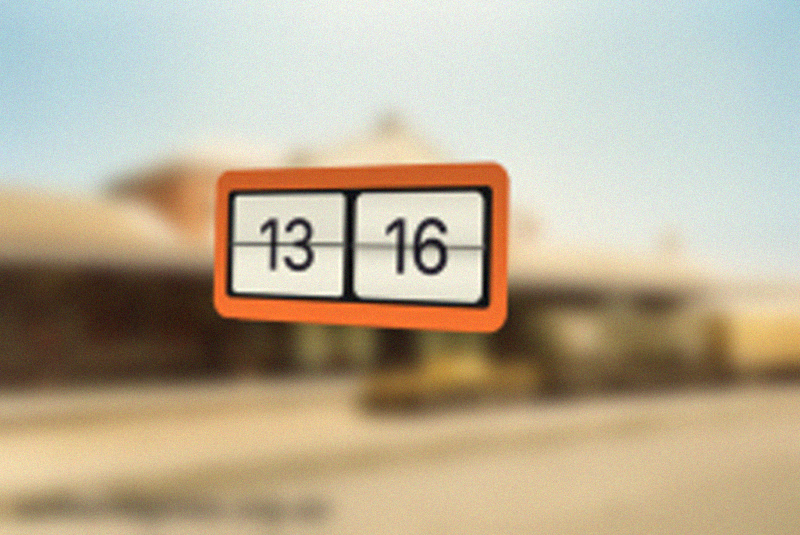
13:16
